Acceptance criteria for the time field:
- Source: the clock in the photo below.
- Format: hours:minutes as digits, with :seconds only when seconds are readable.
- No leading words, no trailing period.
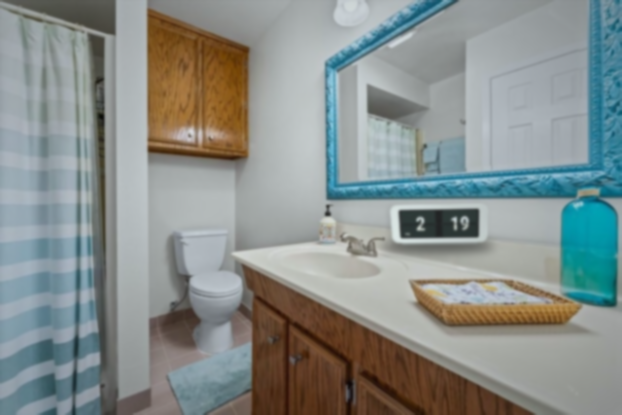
2:19
